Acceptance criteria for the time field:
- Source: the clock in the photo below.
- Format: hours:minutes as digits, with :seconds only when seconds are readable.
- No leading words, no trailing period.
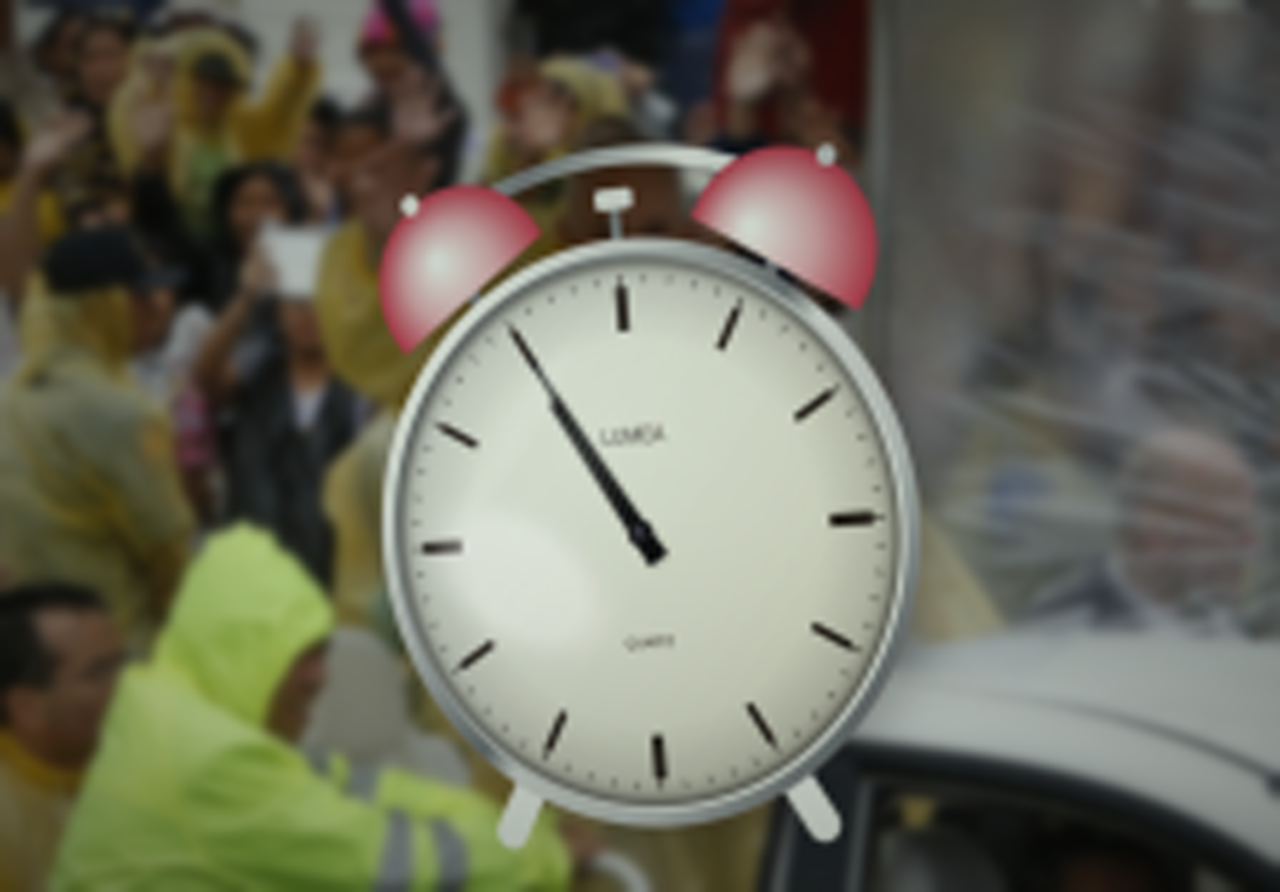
10:55
